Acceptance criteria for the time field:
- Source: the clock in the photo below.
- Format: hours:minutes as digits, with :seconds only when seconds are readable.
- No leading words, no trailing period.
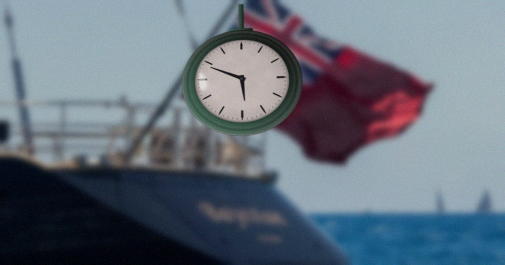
5:49
